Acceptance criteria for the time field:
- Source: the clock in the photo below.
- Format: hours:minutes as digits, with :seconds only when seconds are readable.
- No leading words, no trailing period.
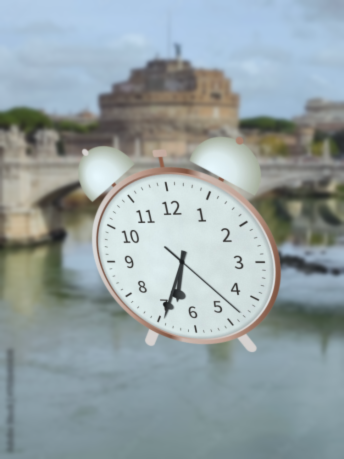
6:34:23
